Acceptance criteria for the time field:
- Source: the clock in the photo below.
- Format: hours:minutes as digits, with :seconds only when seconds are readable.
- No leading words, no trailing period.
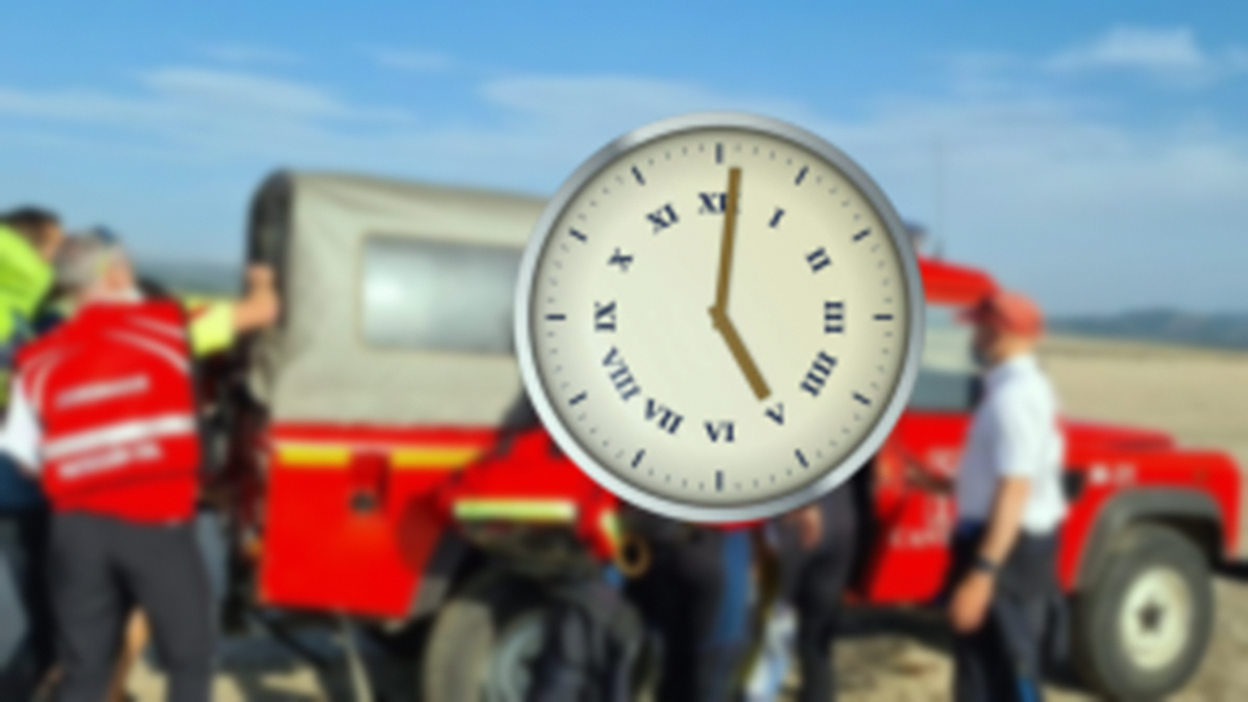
5:01
